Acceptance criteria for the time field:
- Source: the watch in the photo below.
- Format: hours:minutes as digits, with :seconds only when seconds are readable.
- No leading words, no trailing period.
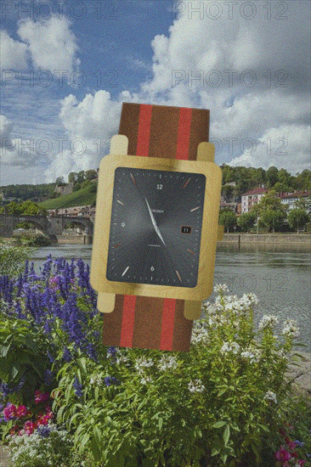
4:56
